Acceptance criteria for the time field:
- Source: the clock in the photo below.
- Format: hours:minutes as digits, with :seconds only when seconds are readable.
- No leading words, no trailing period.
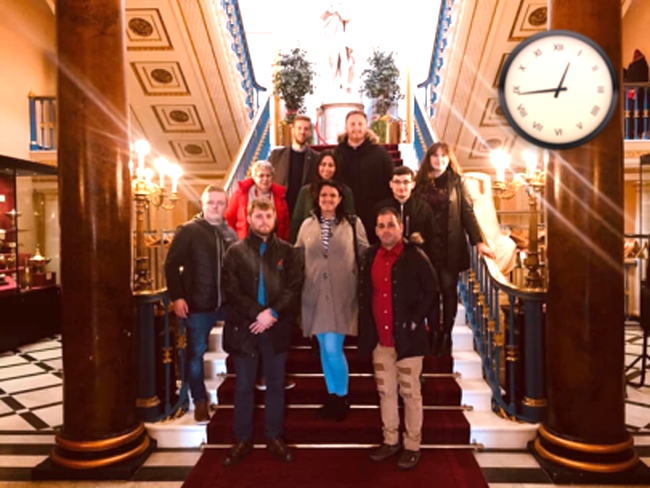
12:44
